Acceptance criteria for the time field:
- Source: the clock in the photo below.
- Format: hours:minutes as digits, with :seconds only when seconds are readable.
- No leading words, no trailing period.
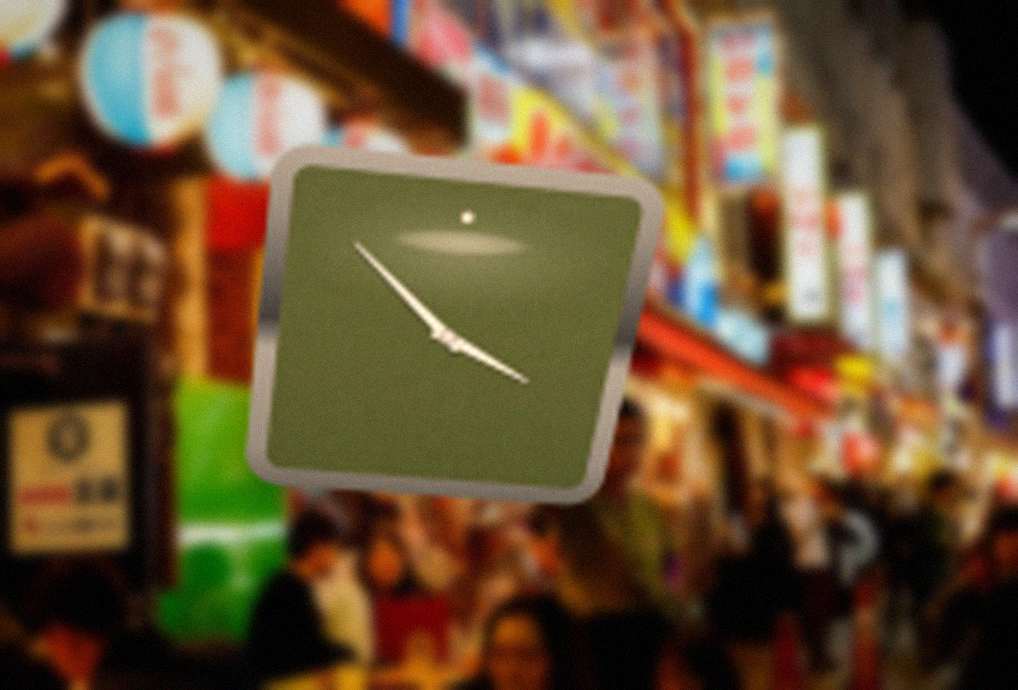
3:52
